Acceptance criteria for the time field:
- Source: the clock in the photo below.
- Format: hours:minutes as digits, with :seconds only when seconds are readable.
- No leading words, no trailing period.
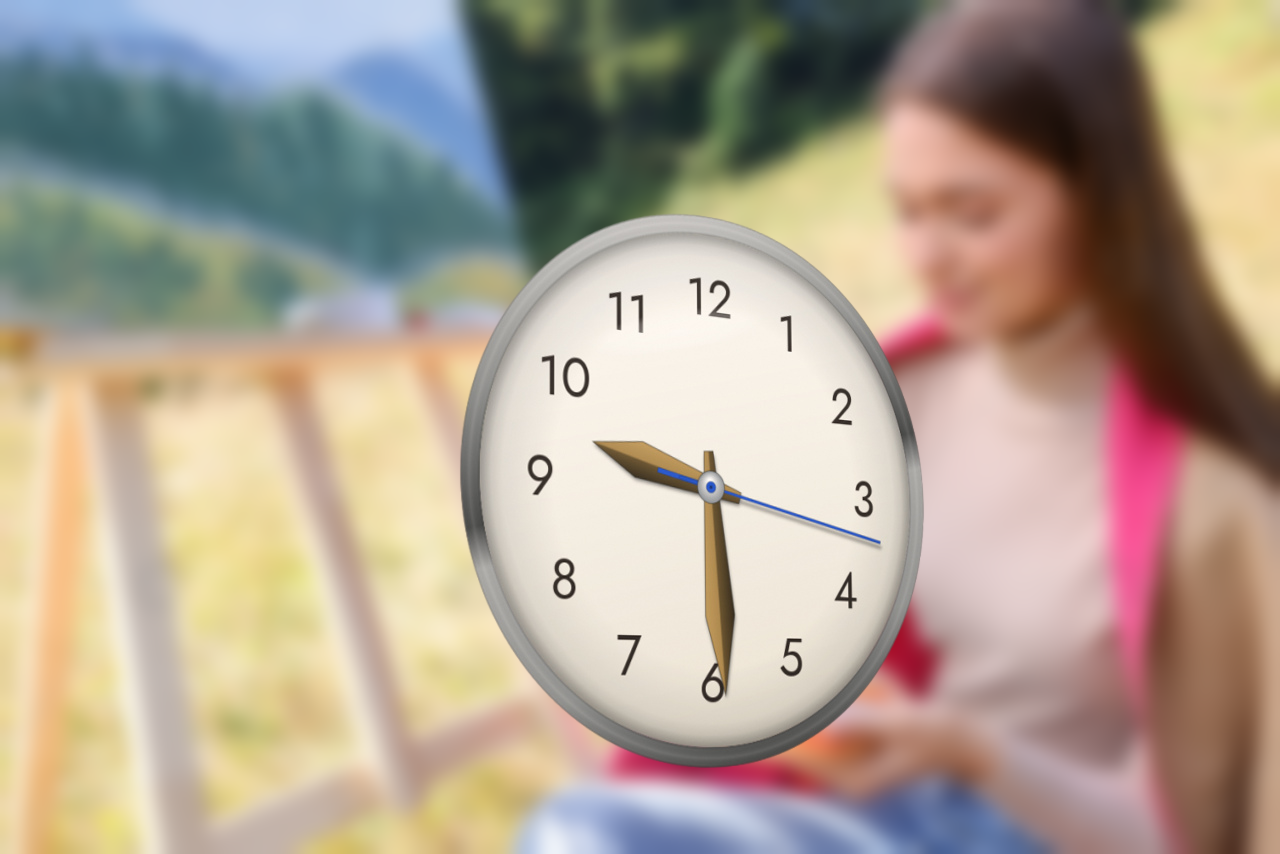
9:29:17
